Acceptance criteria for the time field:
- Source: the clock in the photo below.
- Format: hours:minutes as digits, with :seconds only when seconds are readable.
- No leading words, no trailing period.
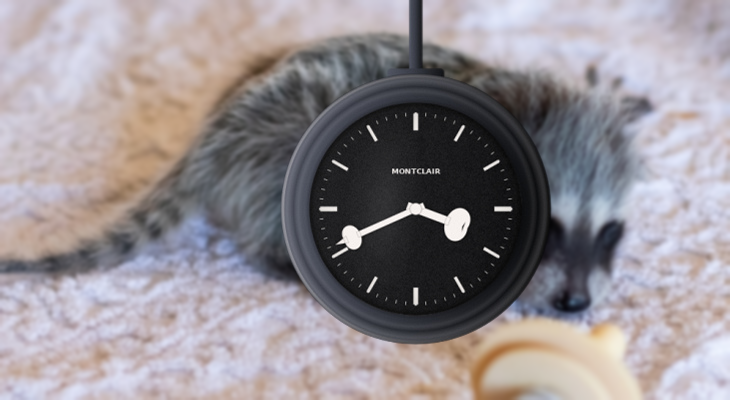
3:41
